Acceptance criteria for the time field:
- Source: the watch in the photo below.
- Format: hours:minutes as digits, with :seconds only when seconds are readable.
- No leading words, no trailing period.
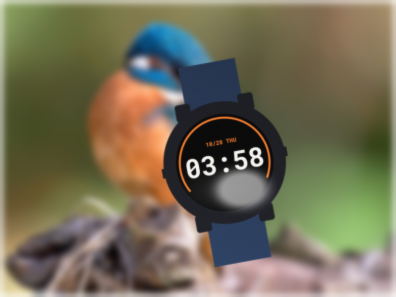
3:58
